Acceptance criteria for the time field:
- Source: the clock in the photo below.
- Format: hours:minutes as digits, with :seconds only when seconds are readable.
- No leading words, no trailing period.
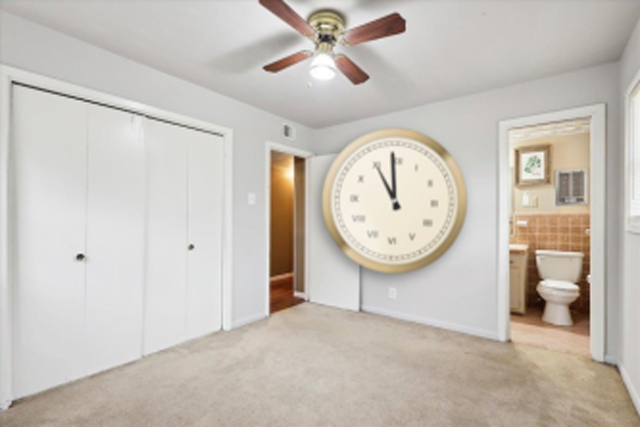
10:59
